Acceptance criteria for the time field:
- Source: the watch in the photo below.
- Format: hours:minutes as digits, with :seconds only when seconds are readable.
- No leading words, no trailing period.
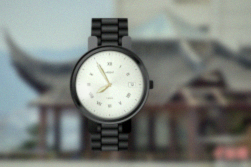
7:55
